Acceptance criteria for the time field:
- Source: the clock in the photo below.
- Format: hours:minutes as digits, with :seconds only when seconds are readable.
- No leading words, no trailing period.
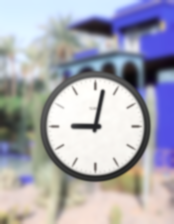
9:02
